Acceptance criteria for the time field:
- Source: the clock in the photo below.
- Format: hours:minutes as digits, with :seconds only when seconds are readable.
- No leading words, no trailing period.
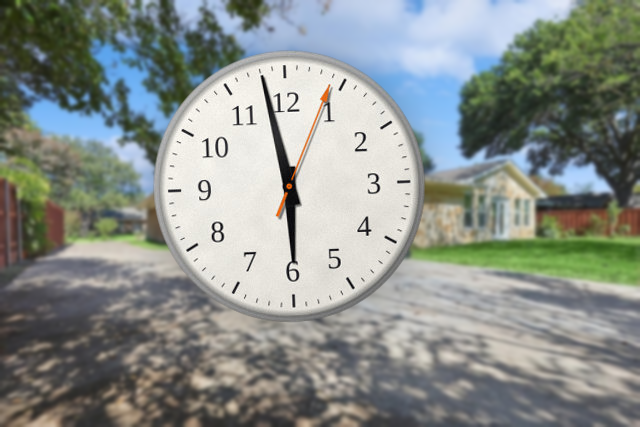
5:58:04
